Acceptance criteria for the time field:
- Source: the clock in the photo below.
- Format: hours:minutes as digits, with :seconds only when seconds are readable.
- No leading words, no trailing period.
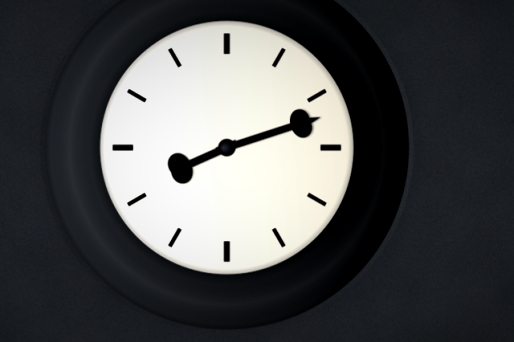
8:12
